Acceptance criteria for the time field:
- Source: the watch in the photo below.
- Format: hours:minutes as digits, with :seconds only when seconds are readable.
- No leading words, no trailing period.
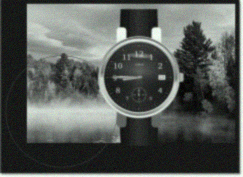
8:45
